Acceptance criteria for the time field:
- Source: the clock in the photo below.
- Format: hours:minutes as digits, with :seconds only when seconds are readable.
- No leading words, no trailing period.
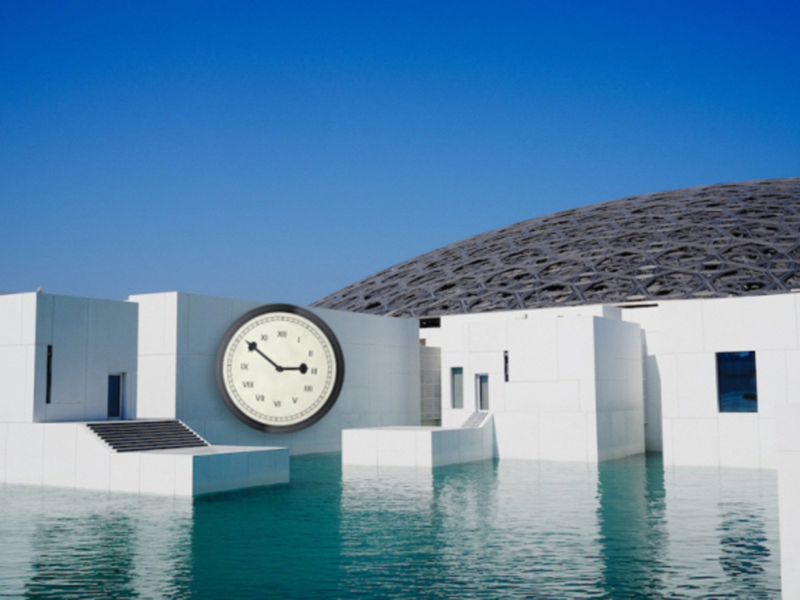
2:51
